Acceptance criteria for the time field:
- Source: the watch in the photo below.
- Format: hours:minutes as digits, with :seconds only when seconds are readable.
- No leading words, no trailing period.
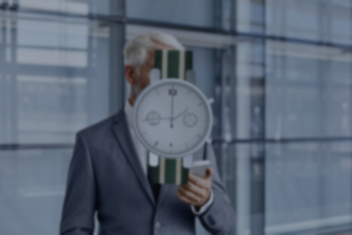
1:44
